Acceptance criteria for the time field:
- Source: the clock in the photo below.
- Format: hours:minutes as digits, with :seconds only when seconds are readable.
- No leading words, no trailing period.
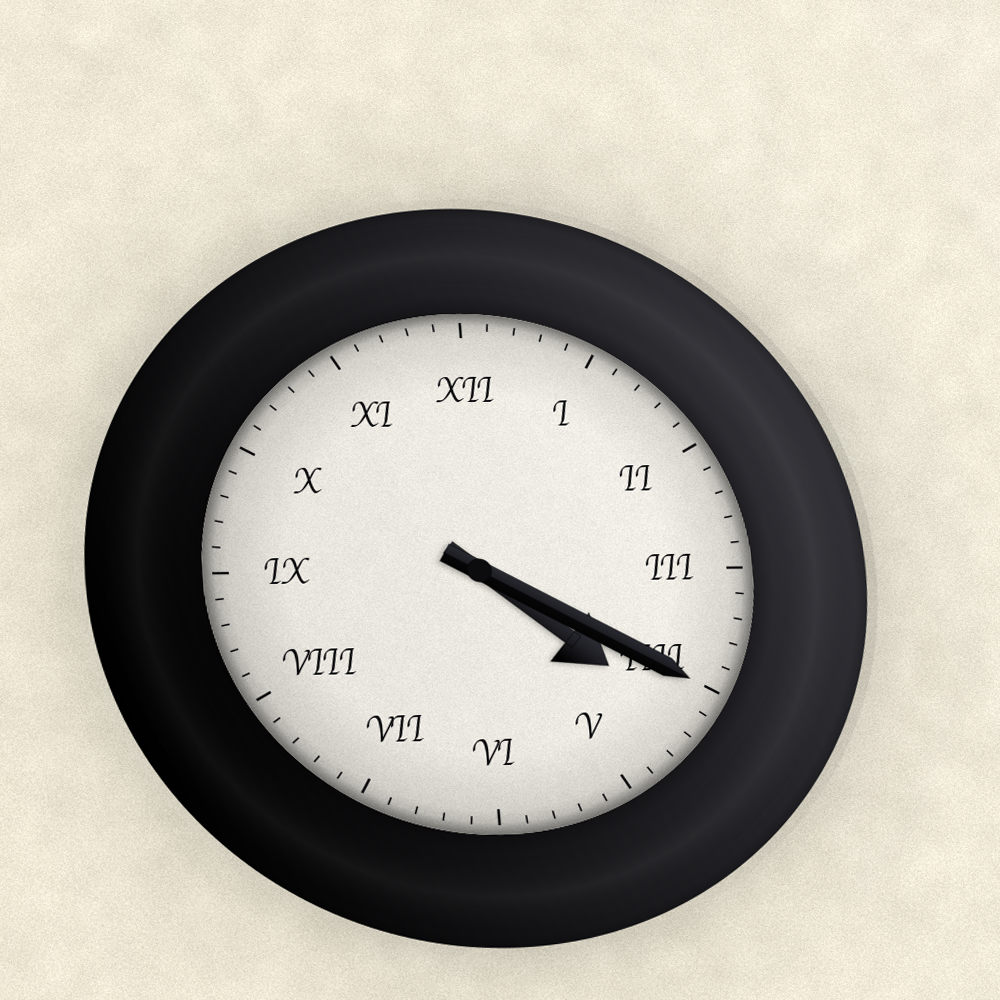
4:20
